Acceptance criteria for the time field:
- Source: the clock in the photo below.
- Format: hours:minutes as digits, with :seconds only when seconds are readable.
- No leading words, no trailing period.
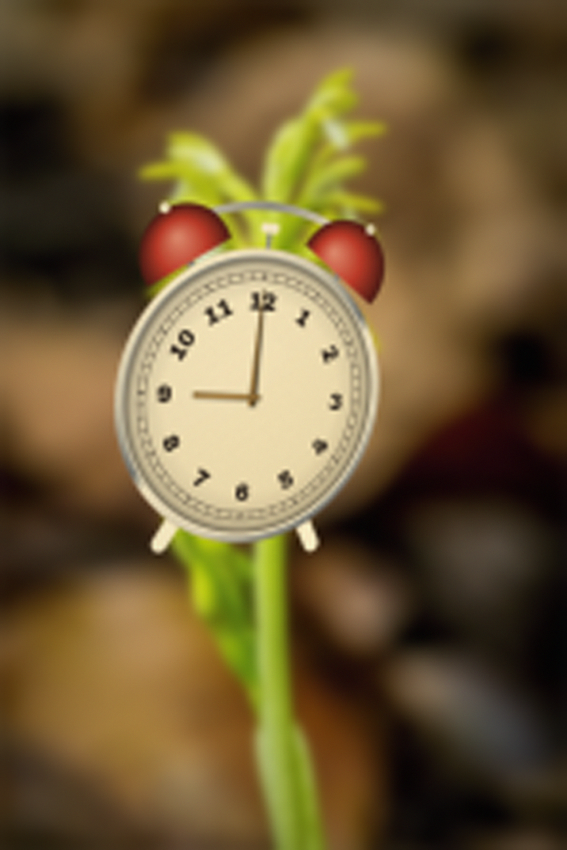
9:00
